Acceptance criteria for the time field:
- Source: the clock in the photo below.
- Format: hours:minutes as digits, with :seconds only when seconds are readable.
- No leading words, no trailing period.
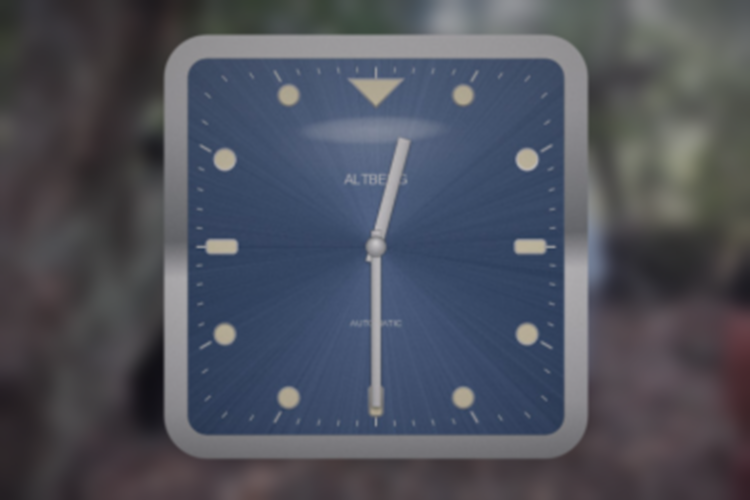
12:30
